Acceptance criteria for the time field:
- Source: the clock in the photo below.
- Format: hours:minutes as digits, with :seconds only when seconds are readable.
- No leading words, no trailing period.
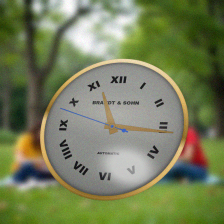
11:15:48
